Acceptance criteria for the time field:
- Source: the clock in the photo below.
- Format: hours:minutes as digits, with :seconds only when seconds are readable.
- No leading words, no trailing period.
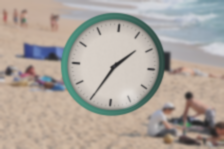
1:35
